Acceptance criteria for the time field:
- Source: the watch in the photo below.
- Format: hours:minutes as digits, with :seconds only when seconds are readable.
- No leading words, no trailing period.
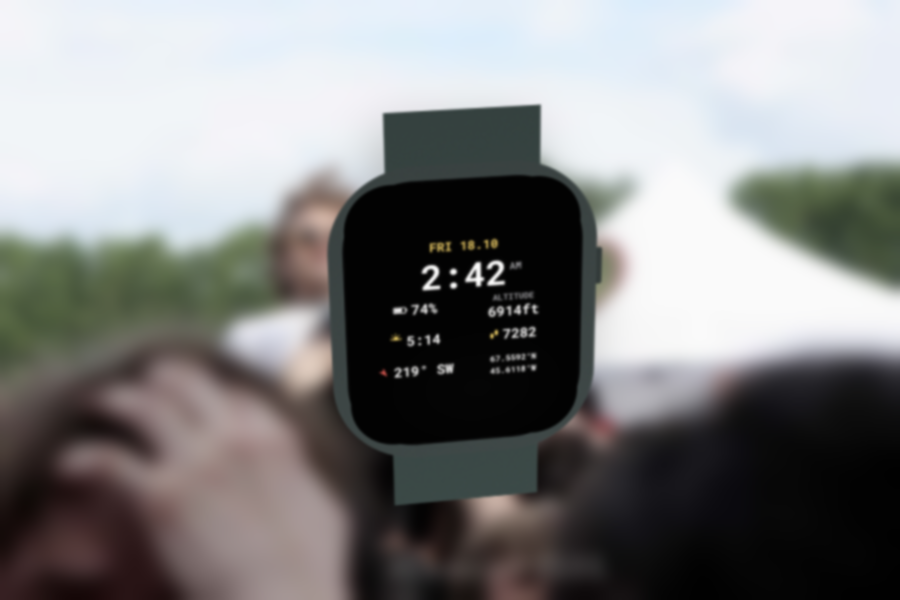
2:42
